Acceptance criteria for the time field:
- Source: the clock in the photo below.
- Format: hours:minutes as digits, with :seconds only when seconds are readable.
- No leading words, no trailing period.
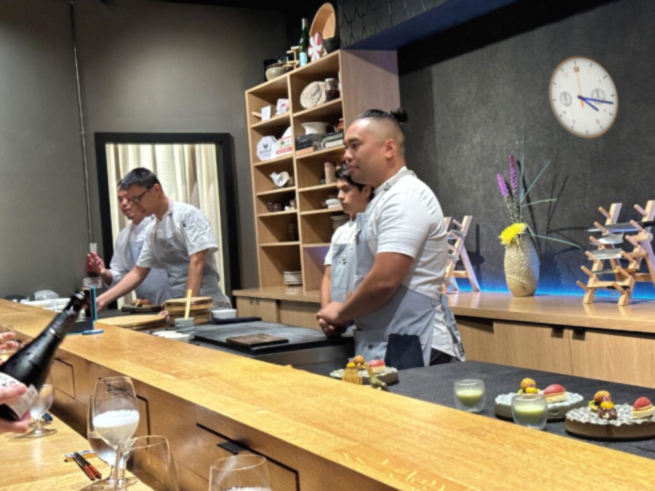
4:17
